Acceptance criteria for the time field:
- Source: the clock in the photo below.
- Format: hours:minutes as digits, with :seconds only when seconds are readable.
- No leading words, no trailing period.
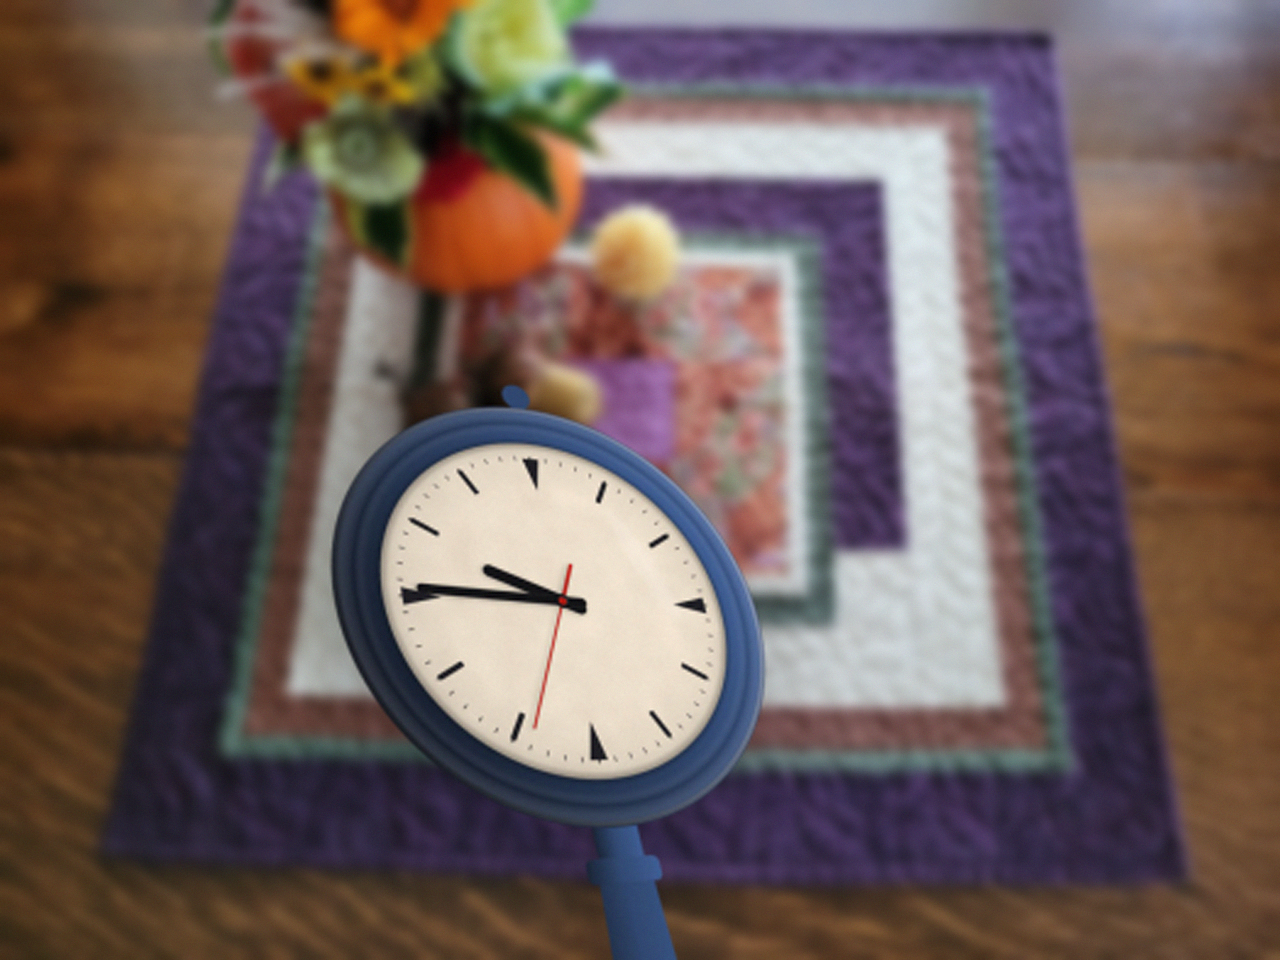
9:45:34
